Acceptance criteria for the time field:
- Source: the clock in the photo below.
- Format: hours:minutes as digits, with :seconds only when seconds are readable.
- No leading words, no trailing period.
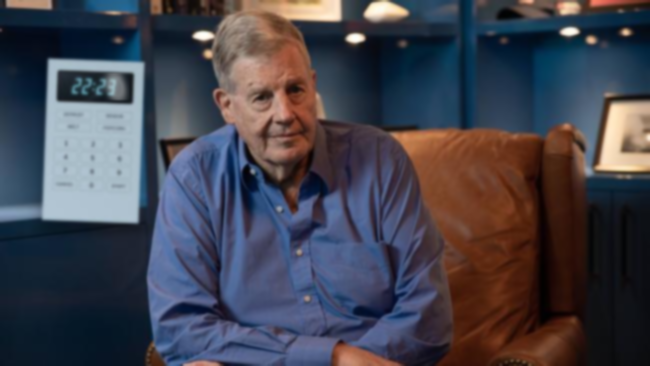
22:23
